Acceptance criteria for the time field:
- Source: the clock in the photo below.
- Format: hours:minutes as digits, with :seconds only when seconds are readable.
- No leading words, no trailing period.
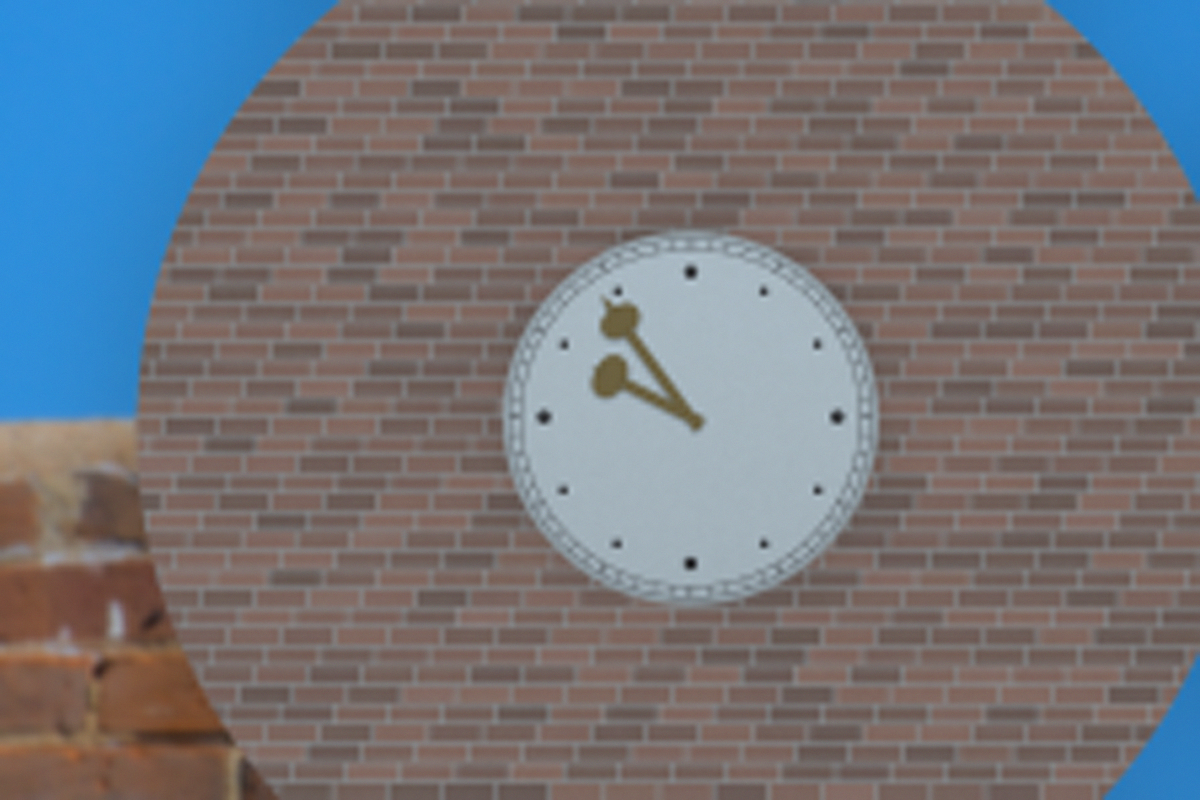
9:54
